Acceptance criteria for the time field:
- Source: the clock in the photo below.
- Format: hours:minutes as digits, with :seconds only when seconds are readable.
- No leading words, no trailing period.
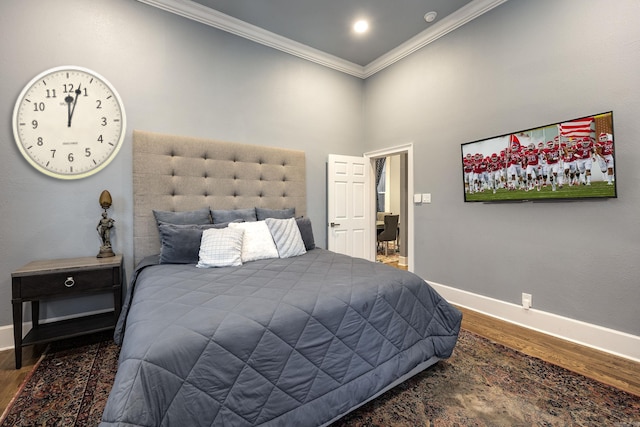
12:03
